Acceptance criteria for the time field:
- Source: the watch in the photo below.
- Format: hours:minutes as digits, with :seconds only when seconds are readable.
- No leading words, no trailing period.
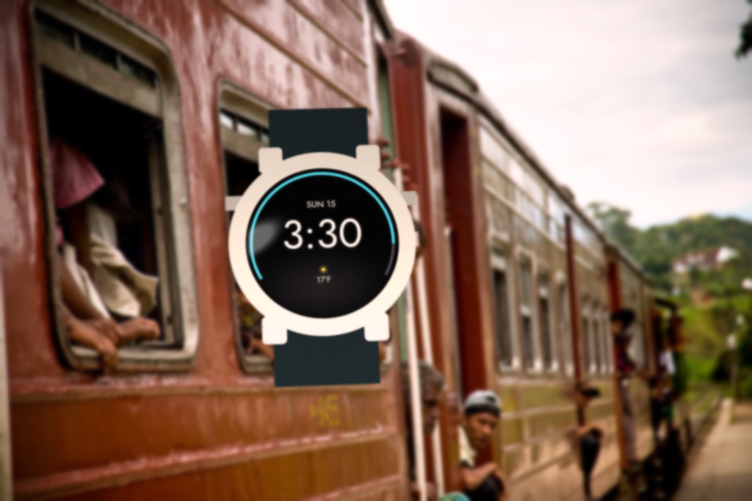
3:30
